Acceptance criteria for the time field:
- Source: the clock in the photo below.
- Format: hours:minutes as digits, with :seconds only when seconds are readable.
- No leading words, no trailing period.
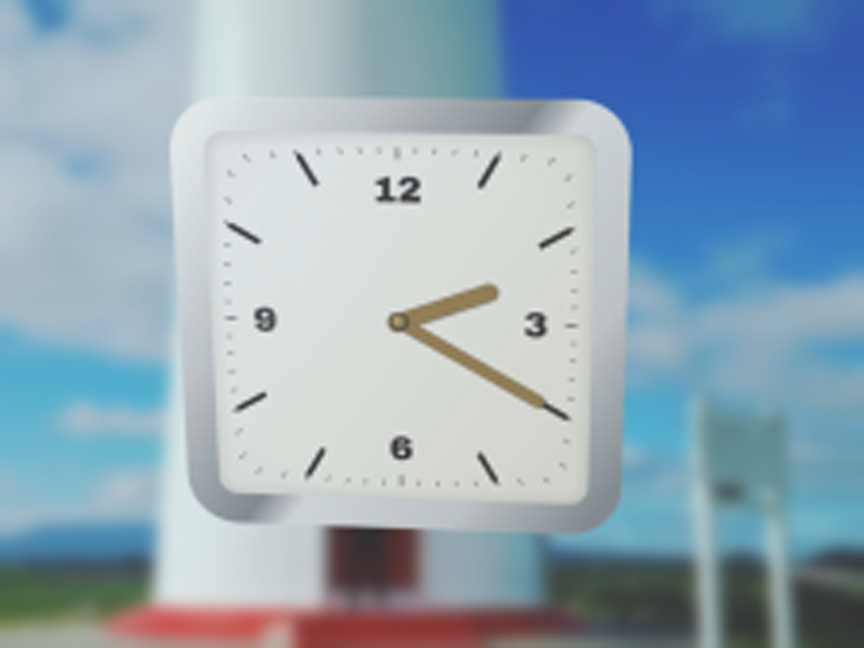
2:20
